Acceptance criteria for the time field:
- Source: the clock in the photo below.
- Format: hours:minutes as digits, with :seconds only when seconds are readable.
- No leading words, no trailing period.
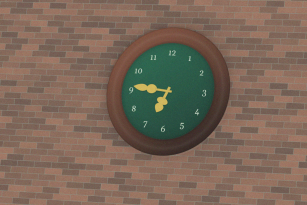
6:46
